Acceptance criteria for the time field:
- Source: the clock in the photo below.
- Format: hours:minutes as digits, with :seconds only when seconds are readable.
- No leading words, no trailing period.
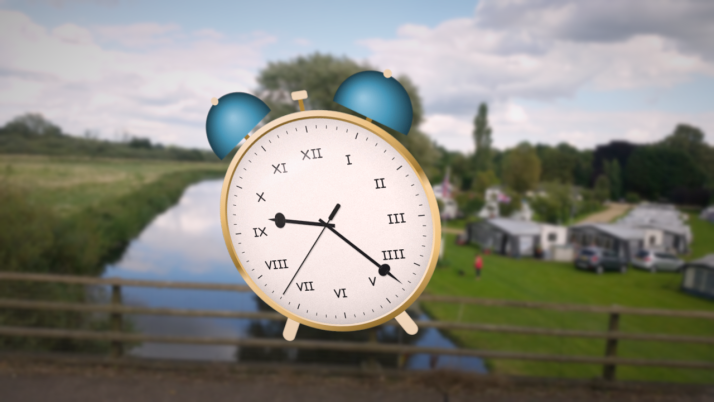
9:22:37
